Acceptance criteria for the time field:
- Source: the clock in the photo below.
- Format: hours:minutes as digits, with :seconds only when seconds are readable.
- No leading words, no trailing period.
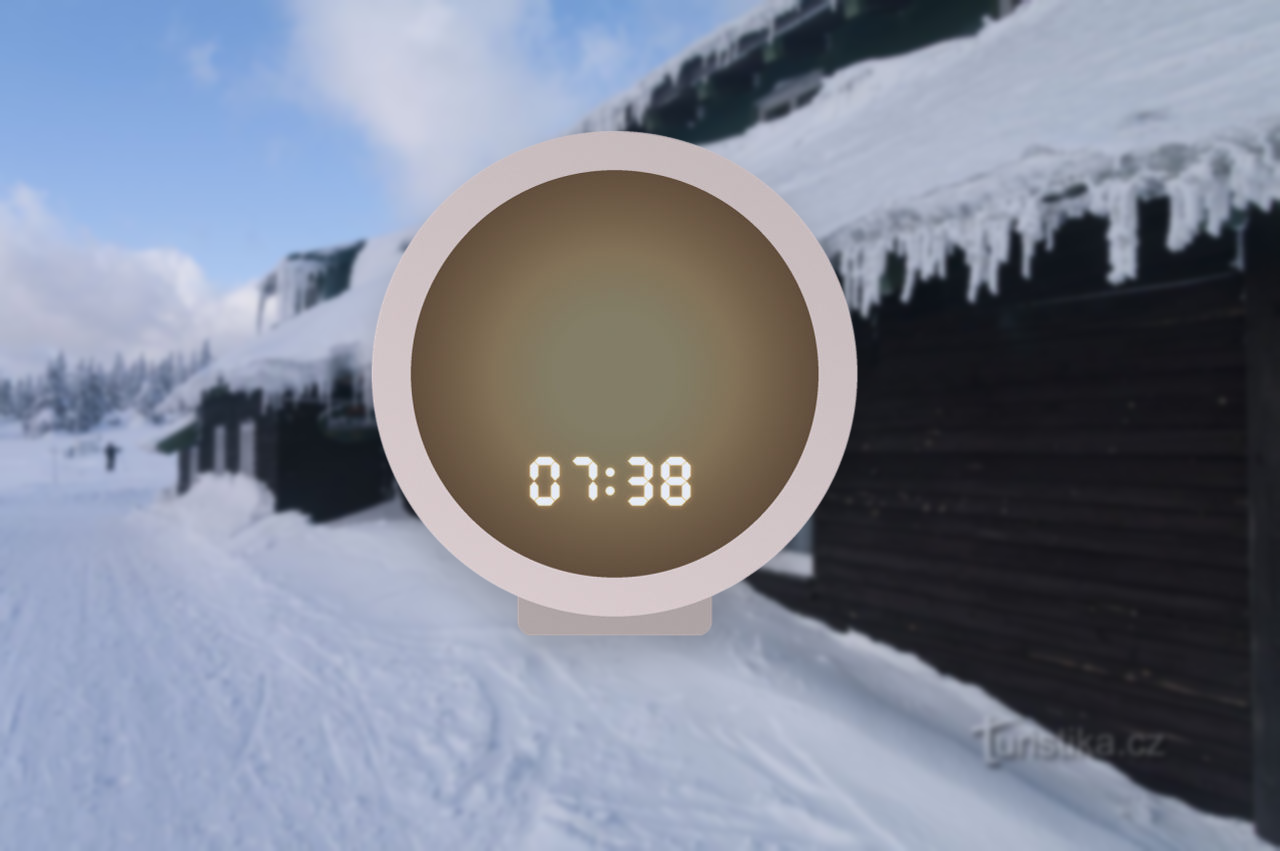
7:38
